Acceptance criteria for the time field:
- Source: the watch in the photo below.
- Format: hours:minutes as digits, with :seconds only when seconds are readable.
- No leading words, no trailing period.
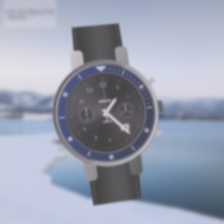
1:23
